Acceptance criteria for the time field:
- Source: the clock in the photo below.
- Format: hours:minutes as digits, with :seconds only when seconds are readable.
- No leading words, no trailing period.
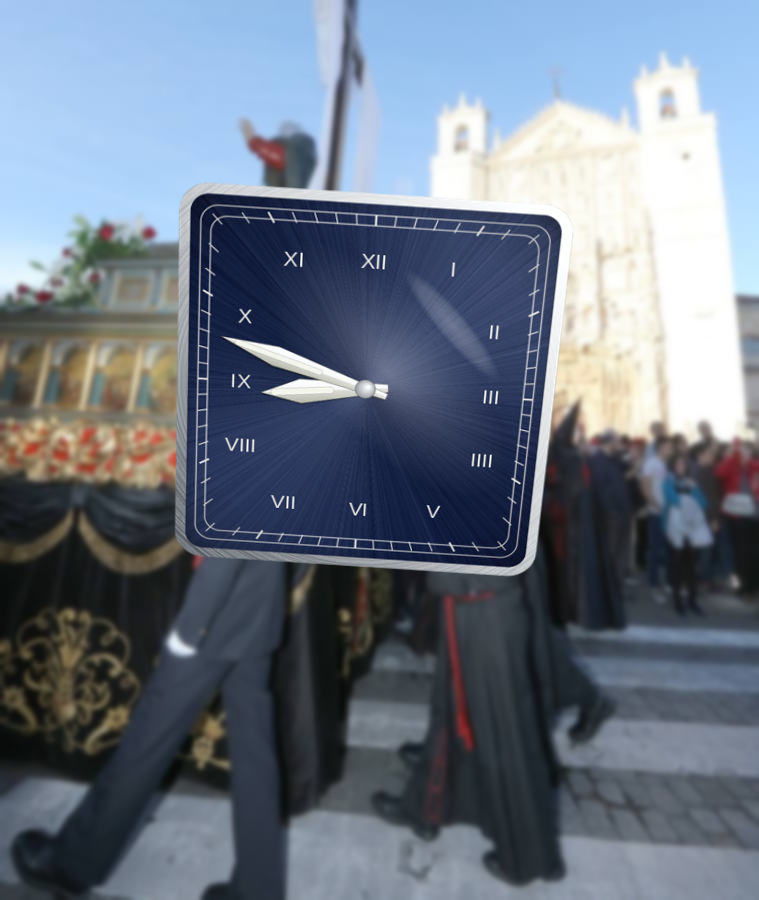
8:48
